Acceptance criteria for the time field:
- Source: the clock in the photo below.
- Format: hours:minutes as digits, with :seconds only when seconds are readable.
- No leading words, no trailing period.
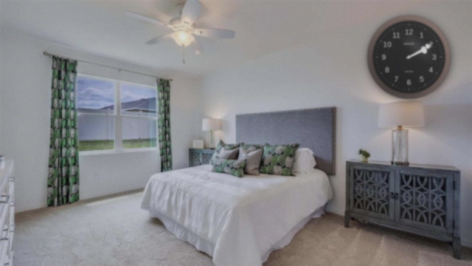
2:10
